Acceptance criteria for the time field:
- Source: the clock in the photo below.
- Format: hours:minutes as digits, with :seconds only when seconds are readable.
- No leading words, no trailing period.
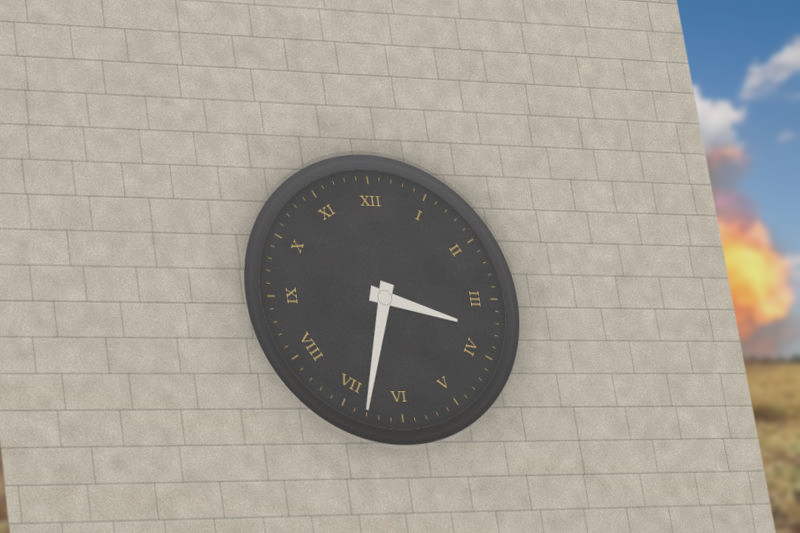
3:33
